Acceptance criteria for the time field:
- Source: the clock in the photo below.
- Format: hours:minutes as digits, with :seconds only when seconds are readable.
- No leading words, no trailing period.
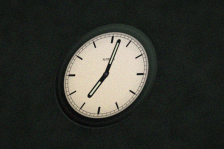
7:02
